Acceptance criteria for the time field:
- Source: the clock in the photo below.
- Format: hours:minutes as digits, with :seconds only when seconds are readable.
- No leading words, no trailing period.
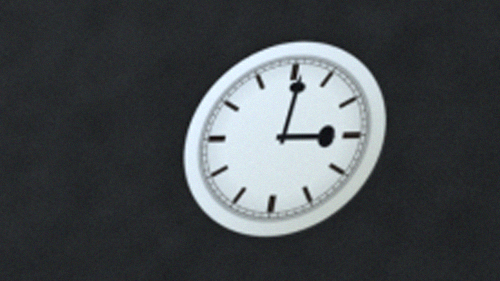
3:01
